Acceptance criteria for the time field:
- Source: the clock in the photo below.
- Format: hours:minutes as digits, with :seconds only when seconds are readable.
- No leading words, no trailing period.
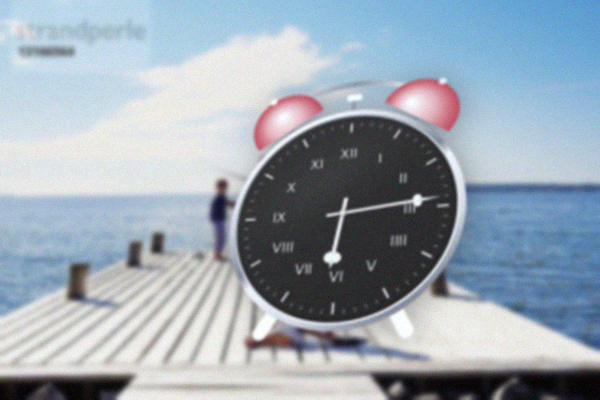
6:14
